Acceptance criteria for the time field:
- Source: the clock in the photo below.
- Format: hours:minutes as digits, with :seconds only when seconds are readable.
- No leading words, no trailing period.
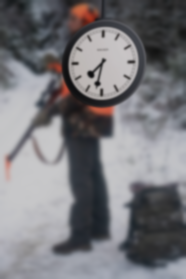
7:32
